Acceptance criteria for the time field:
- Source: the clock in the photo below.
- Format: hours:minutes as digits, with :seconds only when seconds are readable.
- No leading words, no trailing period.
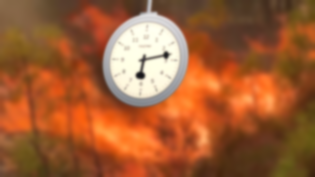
6:13
